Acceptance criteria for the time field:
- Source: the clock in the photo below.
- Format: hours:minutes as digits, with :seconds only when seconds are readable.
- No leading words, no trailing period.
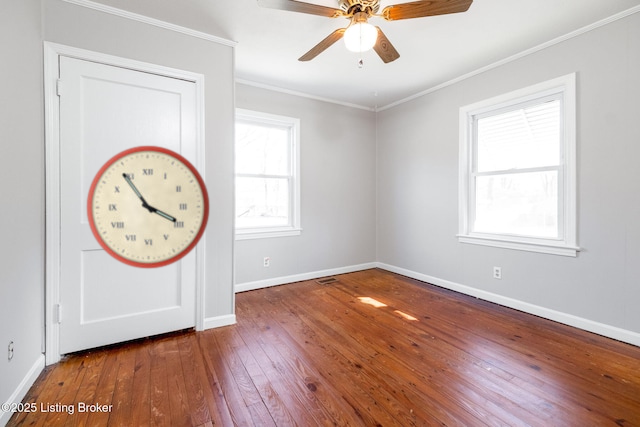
3:54
